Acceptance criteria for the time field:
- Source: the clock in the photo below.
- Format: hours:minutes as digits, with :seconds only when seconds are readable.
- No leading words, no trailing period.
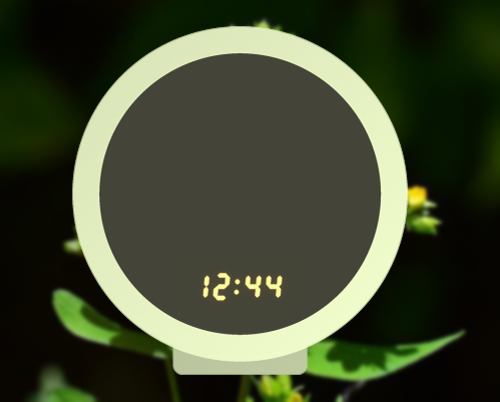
12:44
